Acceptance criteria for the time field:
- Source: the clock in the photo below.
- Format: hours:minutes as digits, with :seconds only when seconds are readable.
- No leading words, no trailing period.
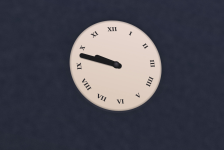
9:48
